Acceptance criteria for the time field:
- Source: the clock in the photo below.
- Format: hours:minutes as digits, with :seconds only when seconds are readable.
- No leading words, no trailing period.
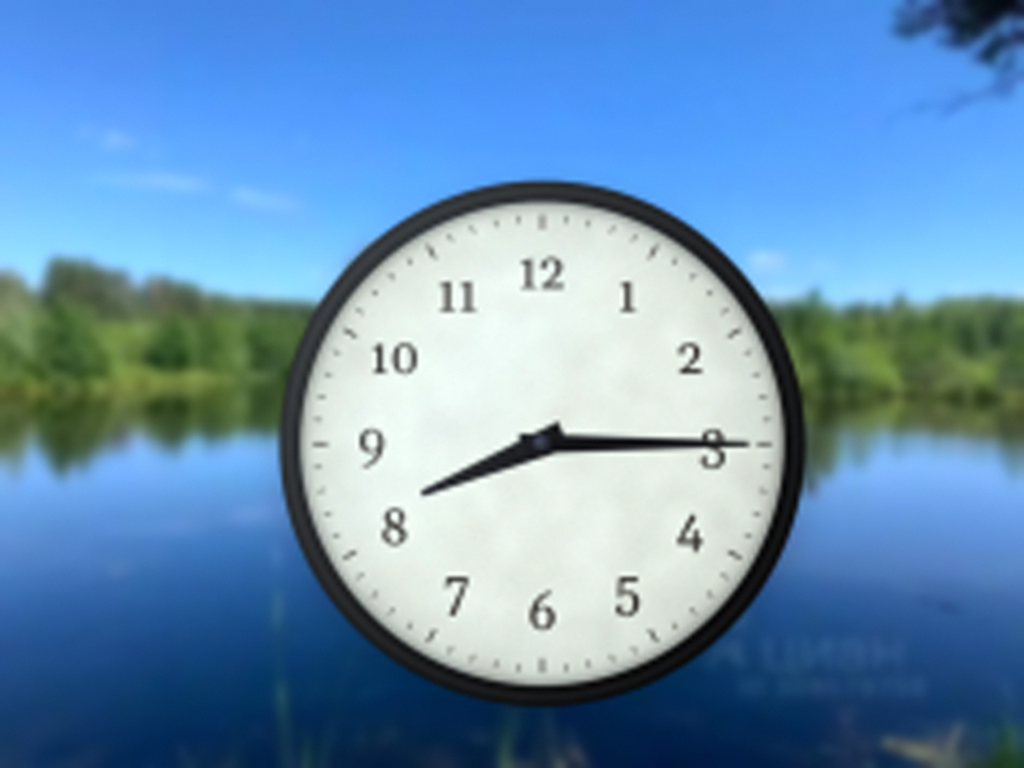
8:15
